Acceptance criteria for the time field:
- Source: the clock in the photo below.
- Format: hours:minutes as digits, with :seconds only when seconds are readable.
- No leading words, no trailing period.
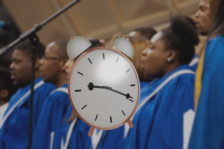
9:19
